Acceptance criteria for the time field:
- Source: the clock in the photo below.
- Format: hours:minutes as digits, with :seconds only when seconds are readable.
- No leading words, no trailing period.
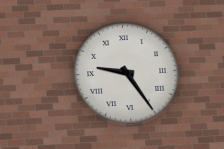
9:25
